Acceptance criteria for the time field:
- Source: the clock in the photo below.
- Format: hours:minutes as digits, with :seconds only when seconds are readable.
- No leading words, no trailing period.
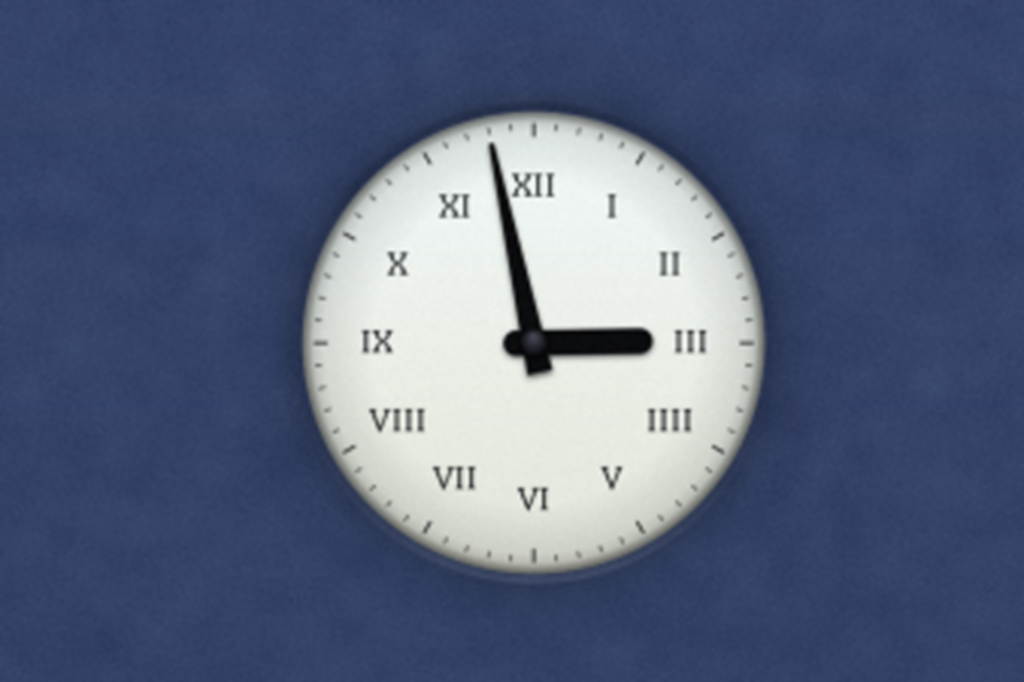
2:58
